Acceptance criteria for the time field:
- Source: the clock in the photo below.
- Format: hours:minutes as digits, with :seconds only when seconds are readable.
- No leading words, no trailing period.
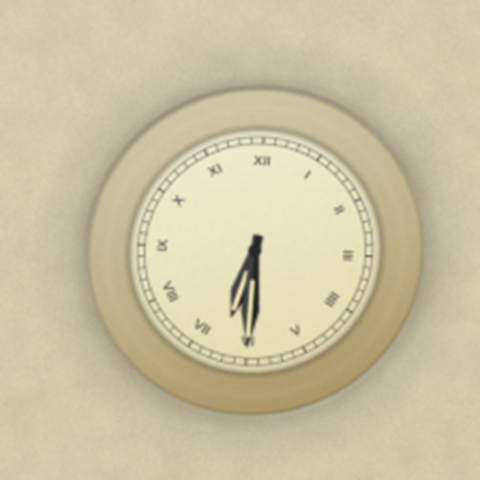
6:30
